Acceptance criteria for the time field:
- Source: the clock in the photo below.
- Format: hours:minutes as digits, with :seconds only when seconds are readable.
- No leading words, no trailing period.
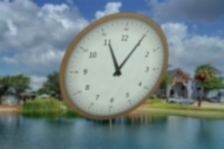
11:05
